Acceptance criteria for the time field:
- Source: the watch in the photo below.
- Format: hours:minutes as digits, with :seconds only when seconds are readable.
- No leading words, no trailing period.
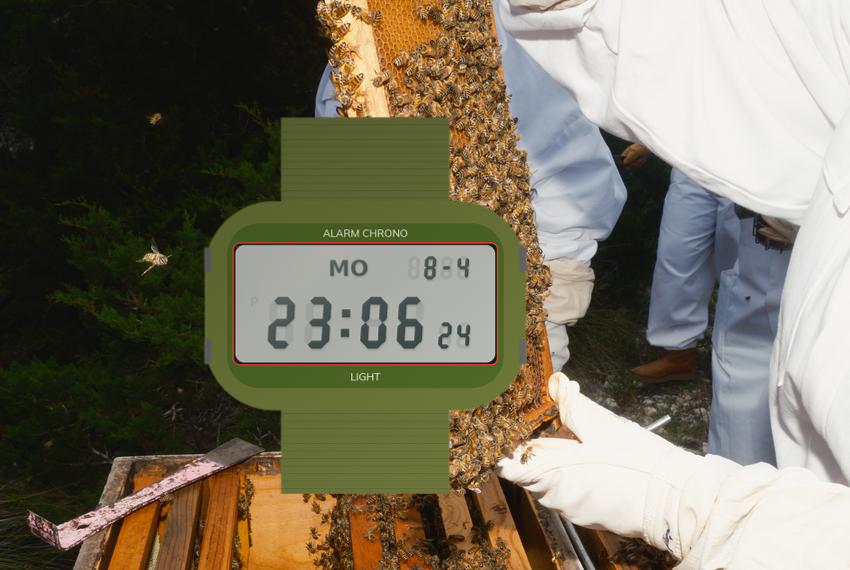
23:06:24
